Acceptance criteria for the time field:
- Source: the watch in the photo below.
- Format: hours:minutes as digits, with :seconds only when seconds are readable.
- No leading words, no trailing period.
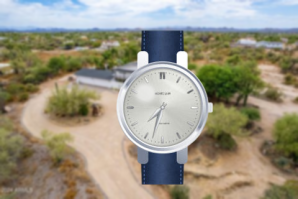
7:33
